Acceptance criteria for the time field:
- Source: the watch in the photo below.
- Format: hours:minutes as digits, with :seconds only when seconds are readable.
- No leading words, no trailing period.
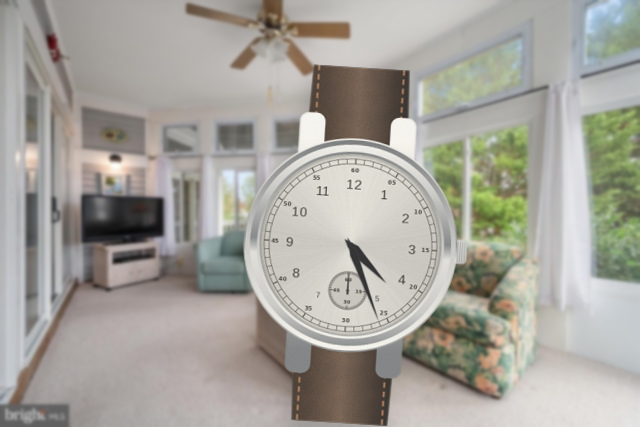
4:26
